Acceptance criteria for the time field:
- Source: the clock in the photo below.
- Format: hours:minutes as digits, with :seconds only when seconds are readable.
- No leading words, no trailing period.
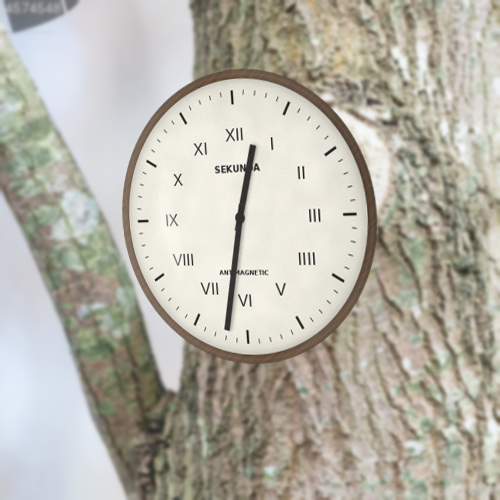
12:32
